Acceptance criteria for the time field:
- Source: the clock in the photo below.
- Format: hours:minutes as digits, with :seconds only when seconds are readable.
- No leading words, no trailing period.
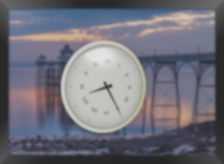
8:25
